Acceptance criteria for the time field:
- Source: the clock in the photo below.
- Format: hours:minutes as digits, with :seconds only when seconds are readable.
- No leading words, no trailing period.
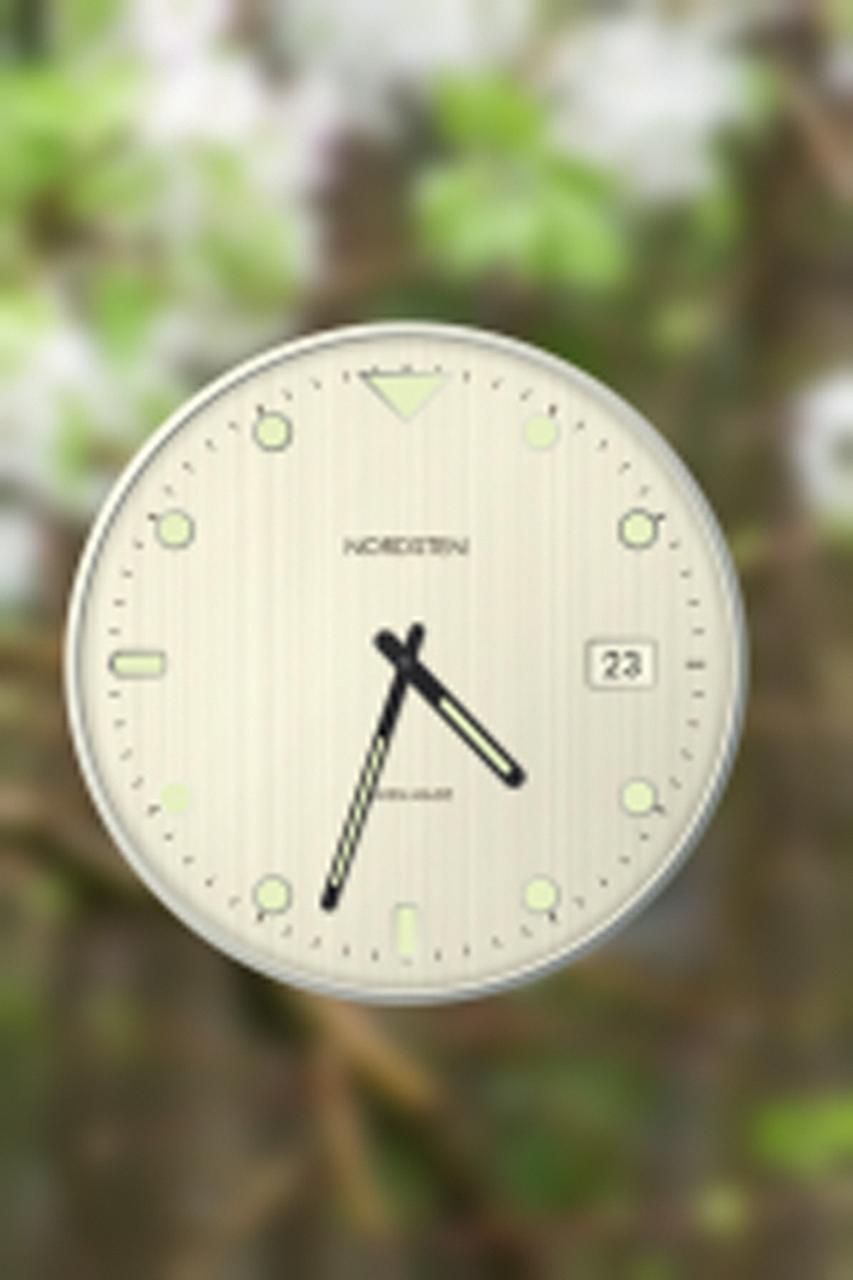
4:33
